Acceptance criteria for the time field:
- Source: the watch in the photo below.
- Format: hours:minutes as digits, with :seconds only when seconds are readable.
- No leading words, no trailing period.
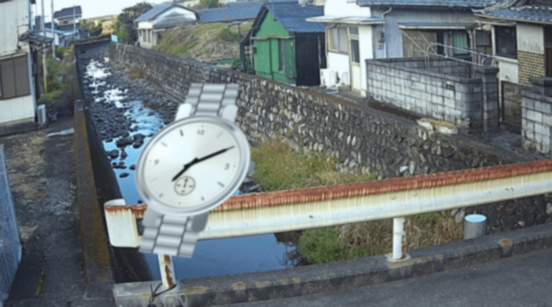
7:10
